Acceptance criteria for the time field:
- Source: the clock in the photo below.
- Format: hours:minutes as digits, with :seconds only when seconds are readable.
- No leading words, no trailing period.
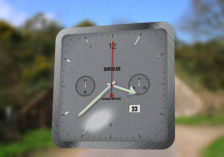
3:38
